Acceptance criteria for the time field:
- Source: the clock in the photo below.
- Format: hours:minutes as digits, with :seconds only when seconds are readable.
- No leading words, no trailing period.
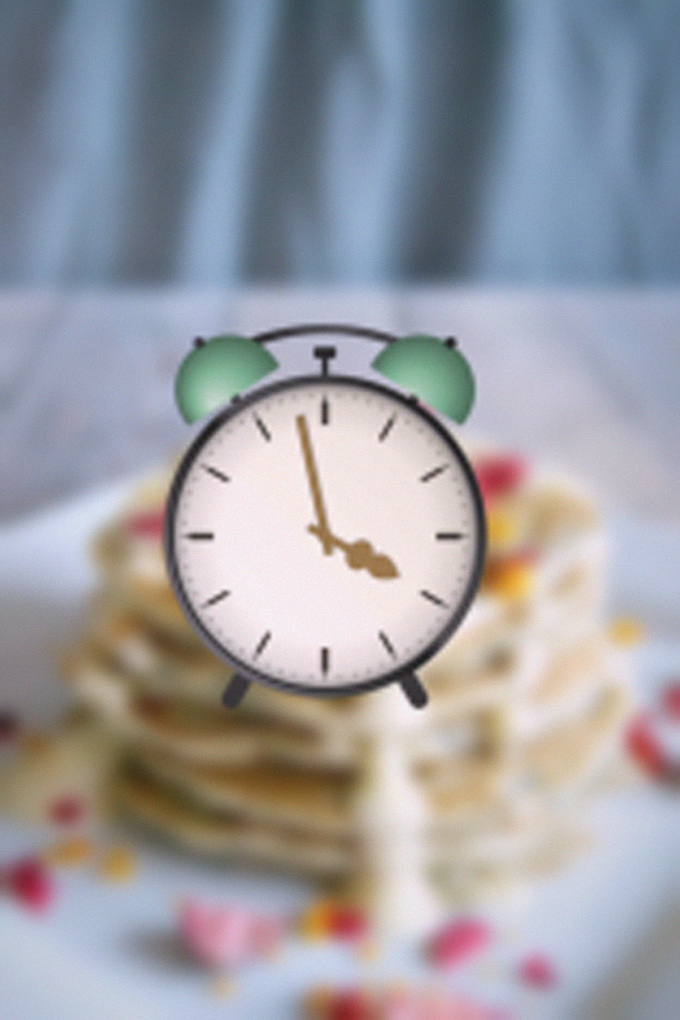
3:58
